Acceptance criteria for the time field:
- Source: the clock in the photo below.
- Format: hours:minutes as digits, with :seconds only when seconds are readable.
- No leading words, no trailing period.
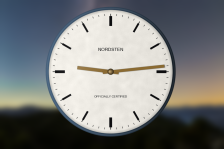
9:14
